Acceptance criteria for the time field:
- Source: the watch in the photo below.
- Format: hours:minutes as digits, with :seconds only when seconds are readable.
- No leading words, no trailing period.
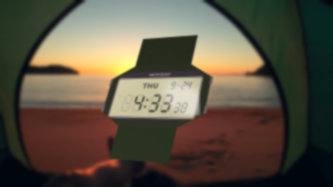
4:33
